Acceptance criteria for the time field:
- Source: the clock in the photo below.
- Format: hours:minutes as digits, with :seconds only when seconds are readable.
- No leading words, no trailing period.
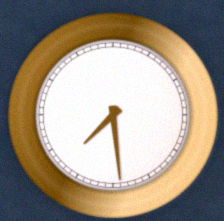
7:29
